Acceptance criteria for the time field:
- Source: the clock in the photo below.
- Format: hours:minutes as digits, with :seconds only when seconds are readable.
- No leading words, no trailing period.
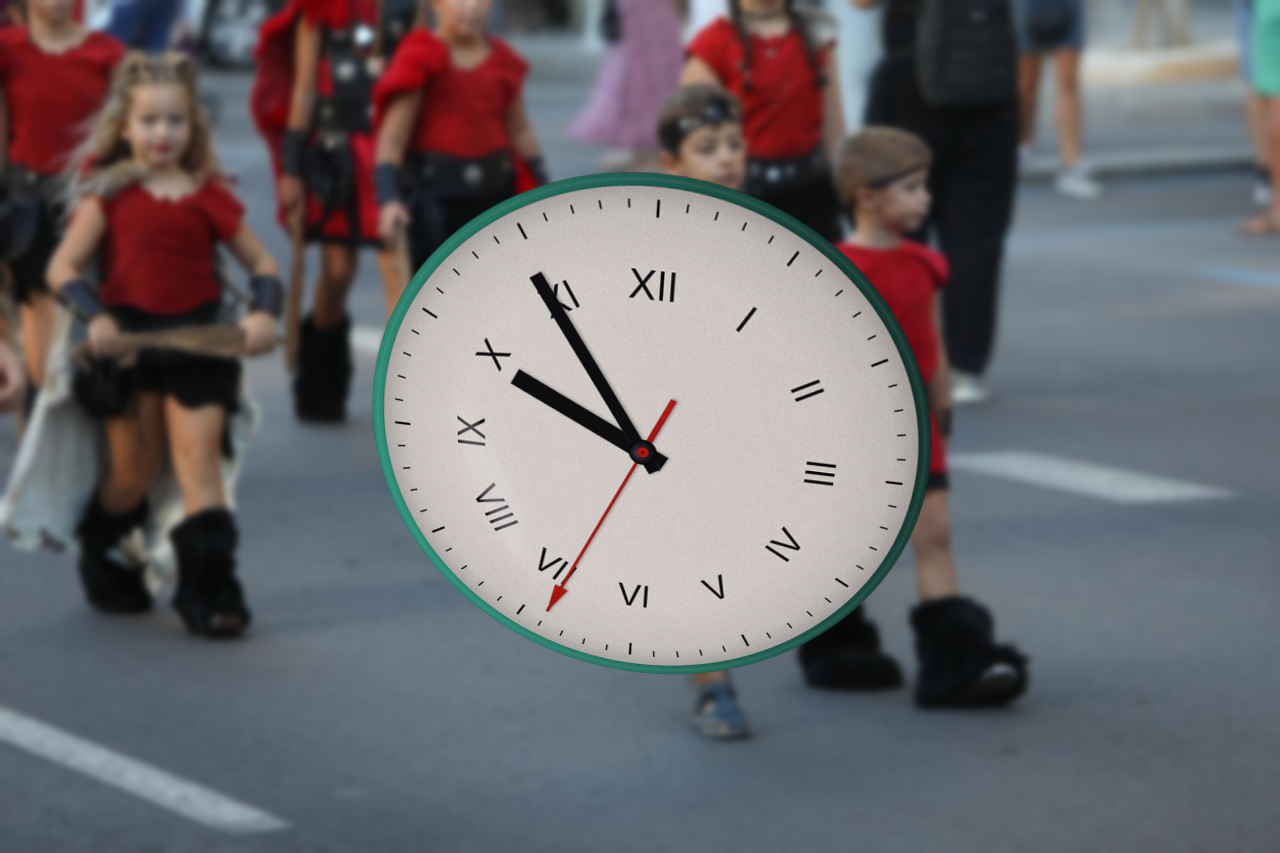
9:54:34
